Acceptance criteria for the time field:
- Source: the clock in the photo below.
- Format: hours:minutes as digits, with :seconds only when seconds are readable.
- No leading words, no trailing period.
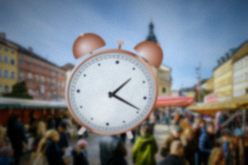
1:19
